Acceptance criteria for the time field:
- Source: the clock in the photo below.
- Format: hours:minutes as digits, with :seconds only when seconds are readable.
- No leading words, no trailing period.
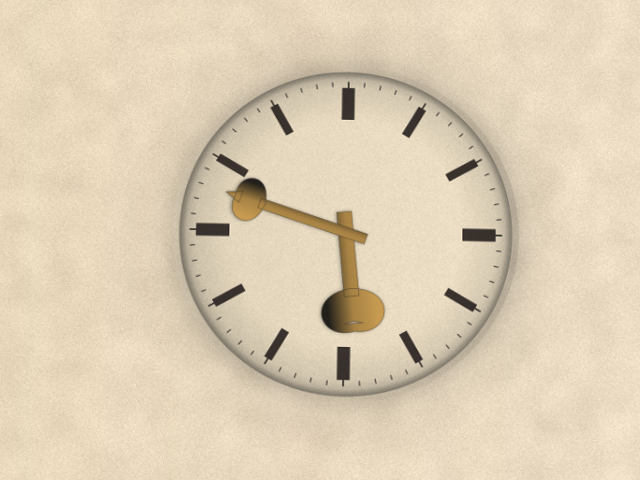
5:48
